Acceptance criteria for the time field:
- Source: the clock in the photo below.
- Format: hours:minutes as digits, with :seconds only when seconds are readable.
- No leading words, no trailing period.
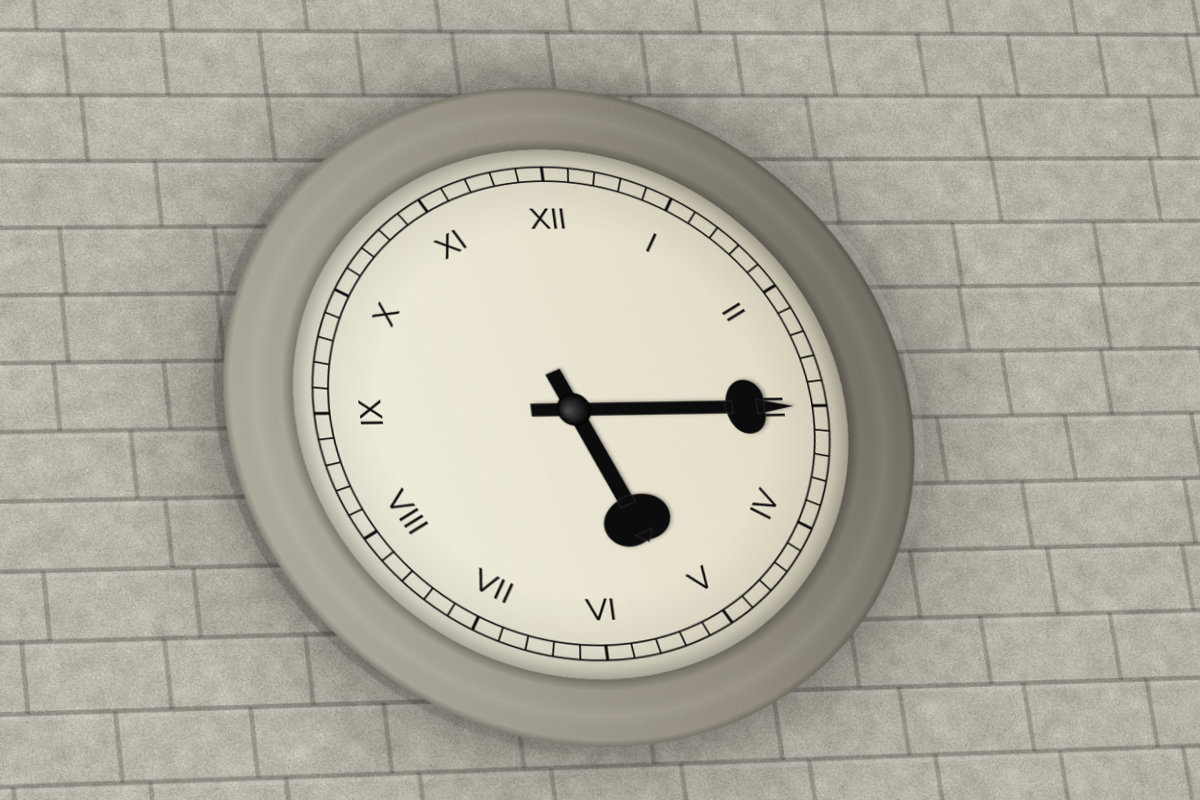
5:15
